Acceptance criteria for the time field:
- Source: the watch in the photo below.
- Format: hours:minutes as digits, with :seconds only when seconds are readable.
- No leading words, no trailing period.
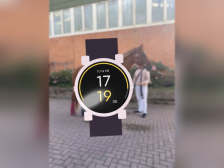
17:19
